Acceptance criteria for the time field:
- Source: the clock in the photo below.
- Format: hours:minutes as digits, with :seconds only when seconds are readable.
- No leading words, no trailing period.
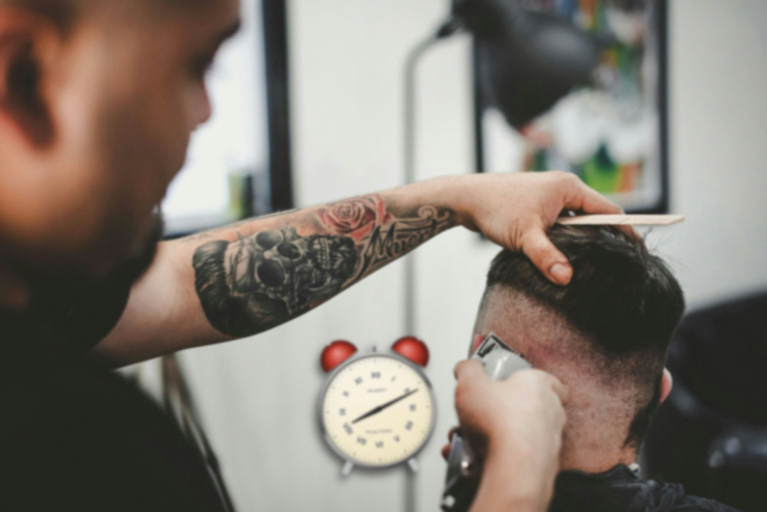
8:11
